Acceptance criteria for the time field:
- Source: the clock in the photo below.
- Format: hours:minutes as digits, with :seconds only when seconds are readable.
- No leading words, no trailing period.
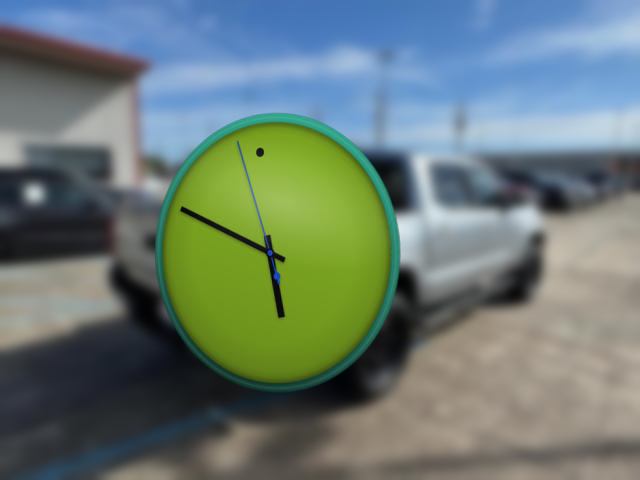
5:49:58
